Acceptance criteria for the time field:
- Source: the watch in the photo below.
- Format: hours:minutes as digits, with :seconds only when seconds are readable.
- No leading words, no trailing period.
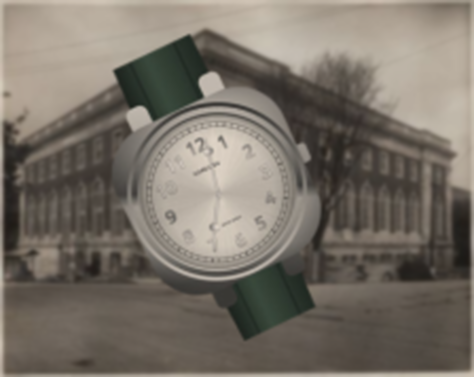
7:02
